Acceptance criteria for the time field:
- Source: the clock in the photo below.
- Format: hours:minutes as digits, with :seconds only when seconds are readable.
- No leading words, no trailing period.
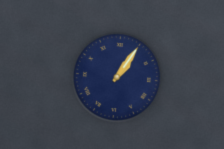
1:05
